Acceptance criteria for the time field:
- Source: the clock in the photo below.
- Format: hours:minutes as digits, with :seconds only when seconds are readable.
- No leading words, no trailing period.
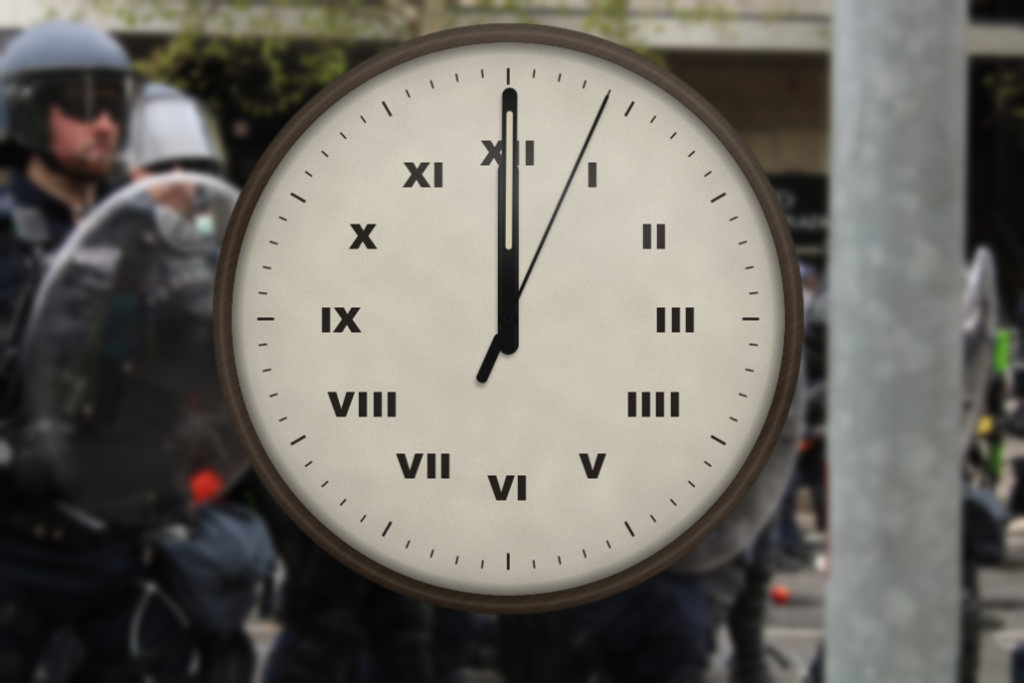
12:00:04
